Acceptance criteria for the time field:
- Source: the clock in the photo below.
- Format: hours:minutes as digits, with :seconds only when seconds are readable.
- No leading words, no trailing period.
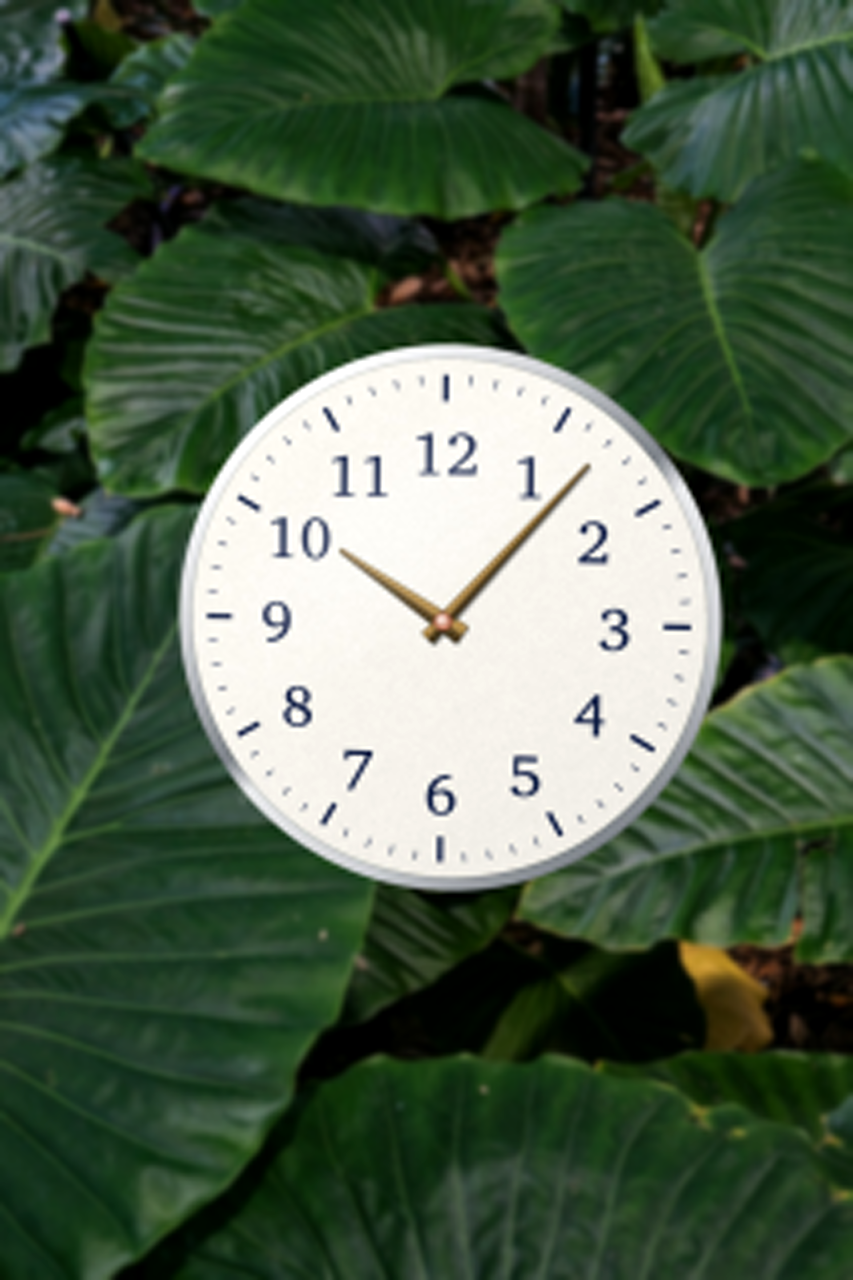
10:07
